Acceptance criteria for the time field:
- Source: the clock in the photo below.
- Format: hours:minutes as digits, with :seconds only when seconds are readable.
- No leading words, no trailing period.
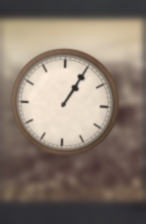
1:05
